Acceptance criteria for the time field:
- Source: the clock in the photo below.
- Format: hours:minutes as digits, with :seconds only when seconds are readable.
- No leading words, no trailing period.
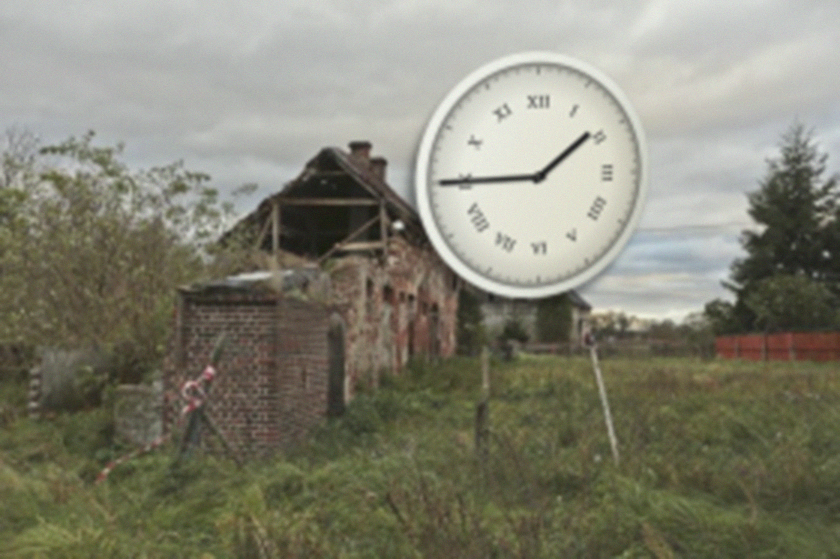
1:45
